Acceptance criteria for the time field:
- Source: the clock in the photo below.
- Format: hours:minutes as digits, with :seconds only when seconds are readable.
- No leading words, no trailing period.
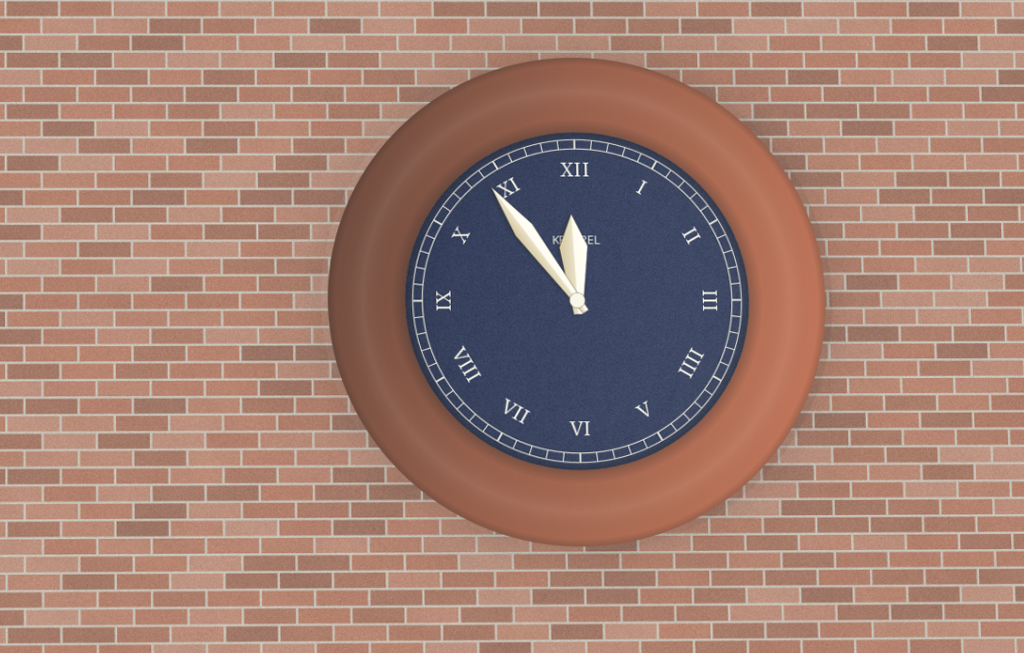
11:54
